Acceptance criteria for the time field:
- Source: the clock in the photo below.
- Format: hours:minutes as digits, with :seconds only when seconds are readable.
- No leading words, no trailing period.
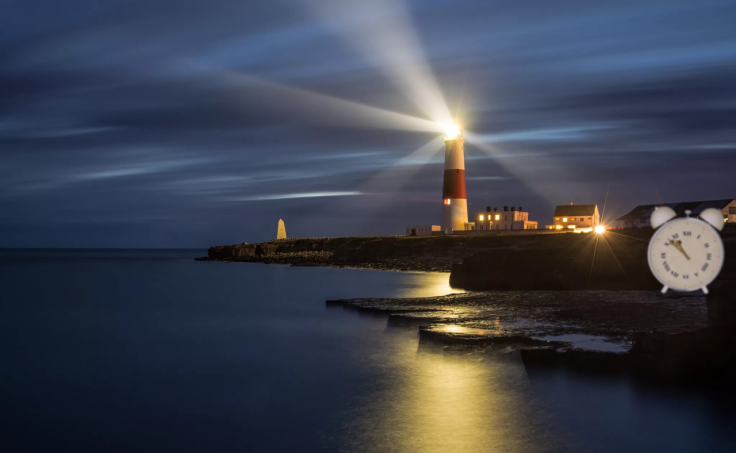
10:52
